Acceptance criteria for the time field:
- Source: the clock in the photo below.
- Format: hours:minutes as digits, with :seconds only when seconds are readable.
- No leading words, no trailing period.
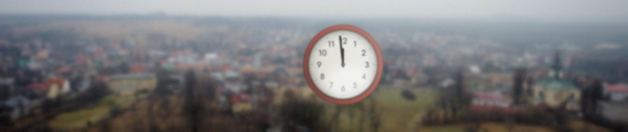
11:59
